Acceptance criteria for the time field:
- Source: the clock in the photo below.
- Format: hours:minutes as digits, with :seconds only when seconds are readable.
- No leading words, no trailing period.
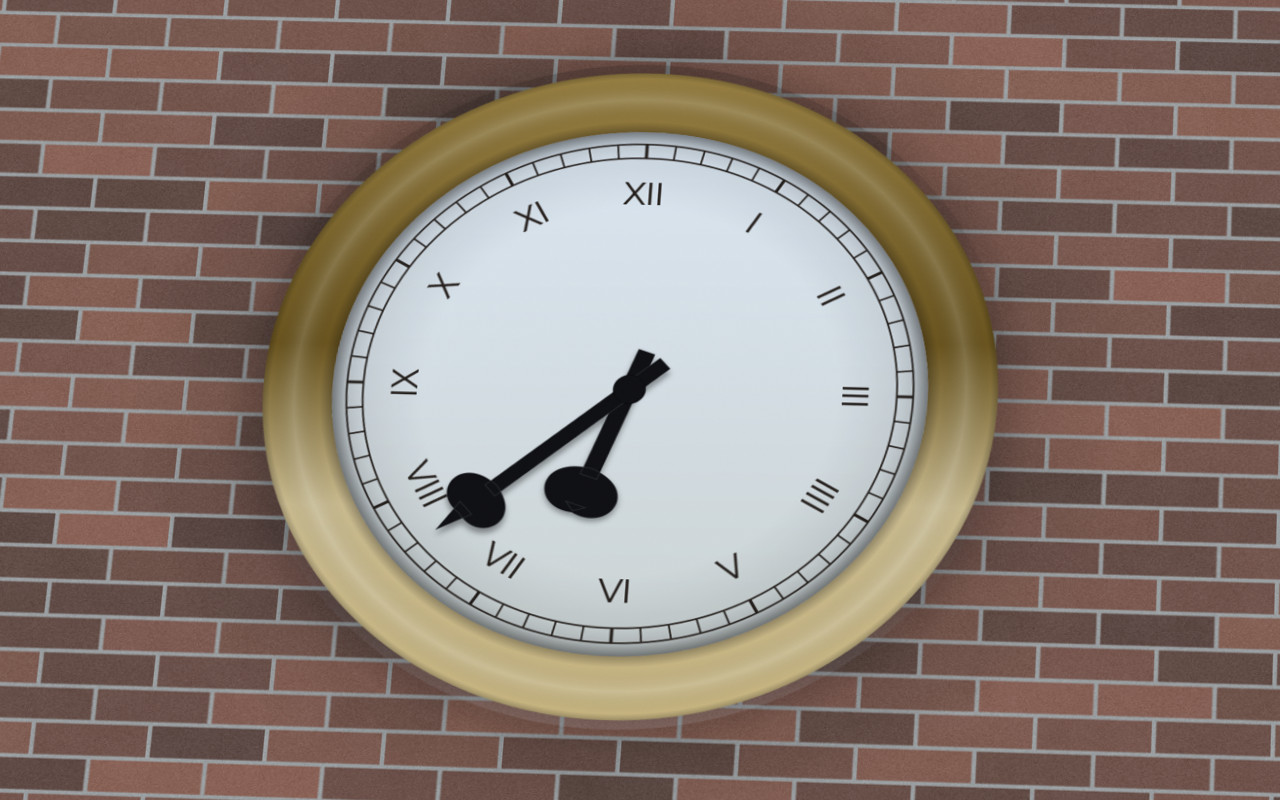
6:38
